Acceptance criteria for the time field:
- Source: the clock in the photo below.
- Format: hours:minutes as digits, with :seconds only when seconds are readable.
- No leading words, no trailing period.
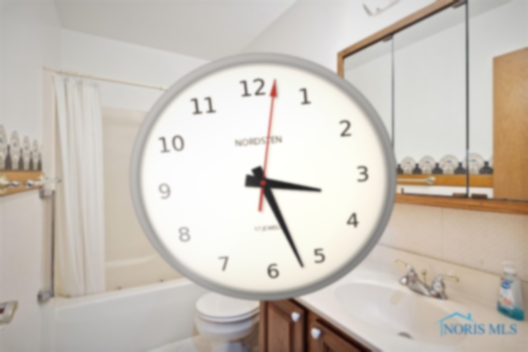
3:27:02
